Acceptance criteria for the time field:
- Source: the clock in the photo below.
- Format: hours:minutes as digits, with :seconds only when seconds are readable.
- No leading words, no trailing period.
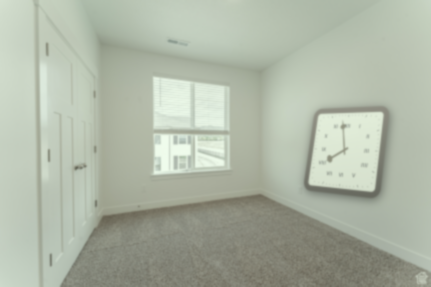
7:58
